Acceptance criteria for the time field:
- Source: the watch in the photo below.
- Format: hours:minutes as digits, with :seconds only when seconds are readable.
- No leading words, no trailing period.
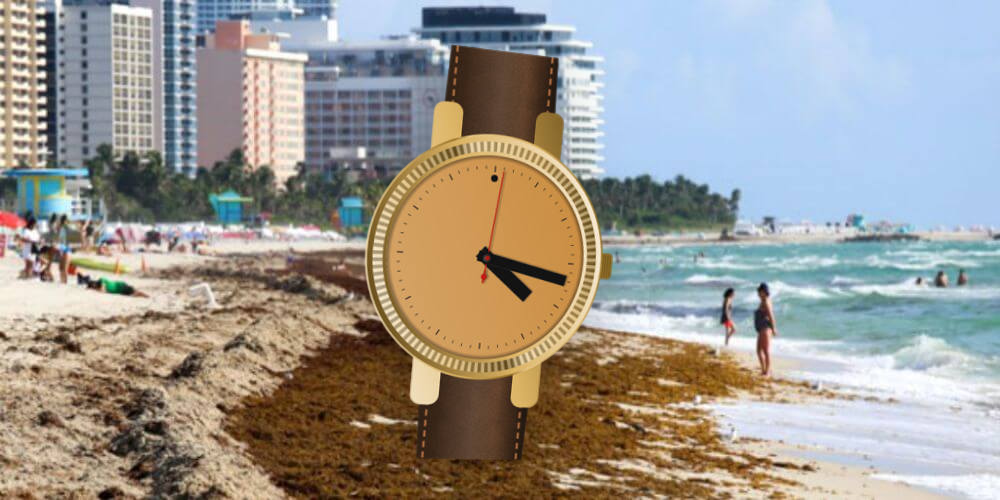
4:17:01
